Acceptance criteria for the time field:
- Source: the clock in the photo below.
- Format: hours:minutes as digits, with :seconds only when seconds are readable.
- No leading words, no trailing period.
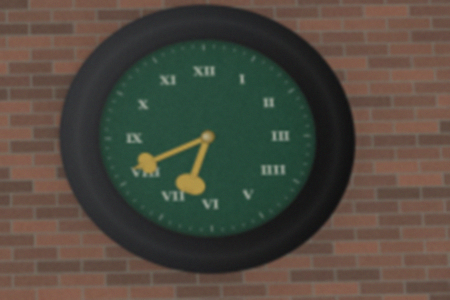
6:41
